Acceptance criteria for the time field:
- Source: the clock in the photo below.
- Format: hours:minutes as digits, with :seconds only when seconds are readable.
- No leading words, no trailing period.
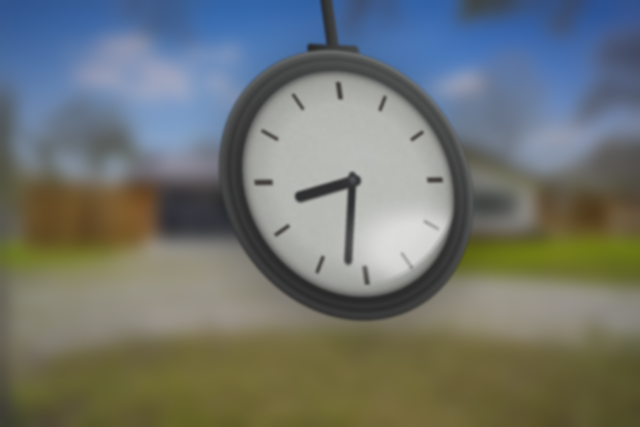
8:32
